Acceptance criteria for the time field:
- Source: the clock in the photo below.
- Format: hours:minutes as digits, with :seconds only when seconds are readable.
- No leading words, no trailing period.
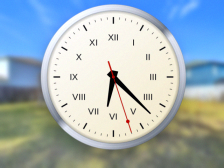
6:22:27
